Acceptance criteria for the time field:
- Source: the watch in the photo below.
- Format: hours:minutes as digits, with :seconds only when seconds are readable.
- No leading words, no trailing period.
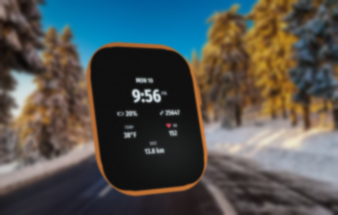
9:56
